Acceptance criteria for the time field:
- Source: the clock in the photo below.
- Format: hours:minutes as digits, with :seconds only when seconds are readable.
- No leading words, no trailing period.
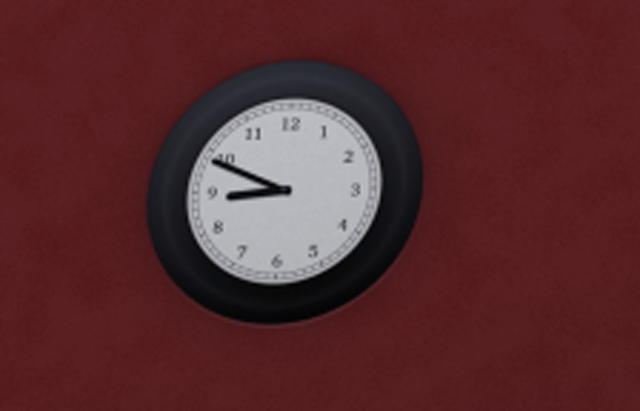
8:49
